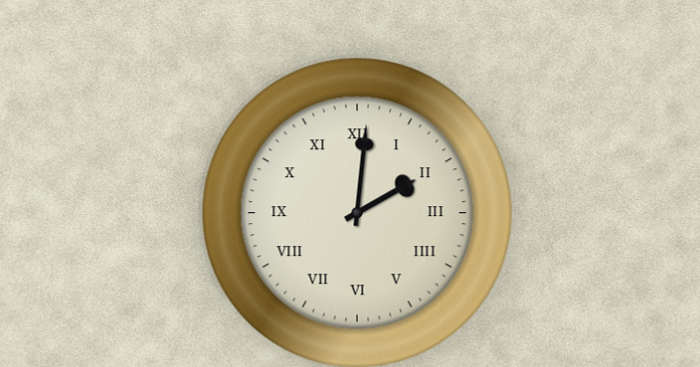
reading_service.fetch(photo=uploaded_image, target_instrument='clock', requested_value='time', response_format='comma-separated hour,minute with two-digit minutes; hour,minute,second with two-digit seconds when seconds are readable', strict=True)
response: 2,01
